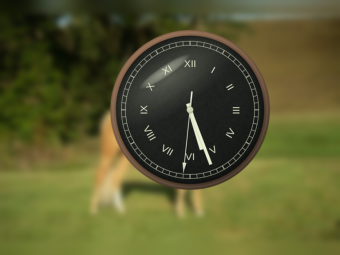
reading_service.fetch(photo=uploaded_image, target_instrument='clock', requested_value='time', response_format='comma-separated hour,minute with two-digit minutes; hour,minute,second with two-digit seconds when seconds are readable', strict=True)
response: 5,26,31
